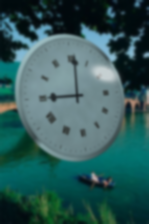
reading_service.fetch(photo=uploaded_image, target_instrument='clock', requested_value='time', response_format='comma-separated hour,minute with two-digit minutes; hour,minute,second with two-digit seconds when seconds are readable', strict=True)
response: 9,01
